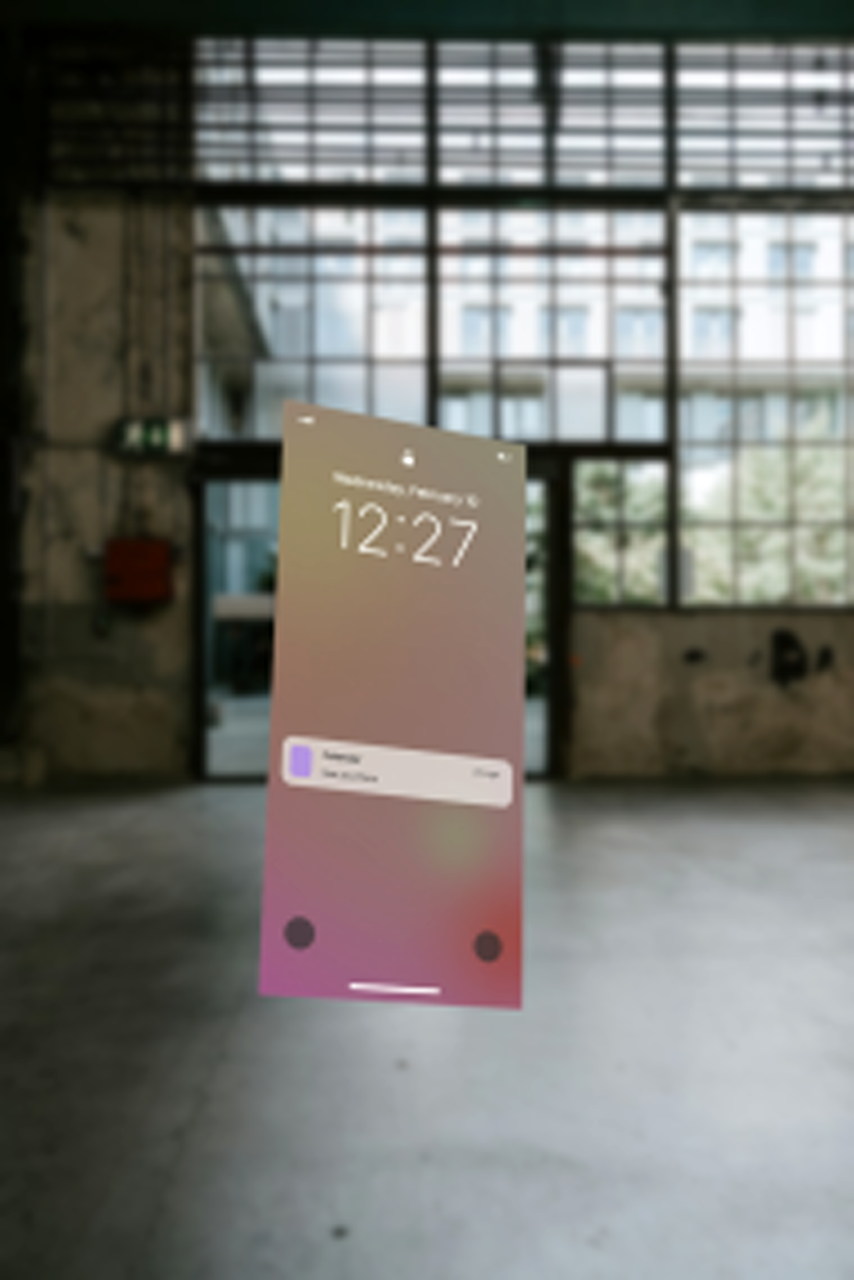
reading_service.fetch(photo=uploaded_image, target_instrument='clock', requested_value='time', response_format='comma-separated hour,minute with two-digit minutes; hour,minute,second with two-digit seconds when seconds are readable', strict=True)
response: 12,27
